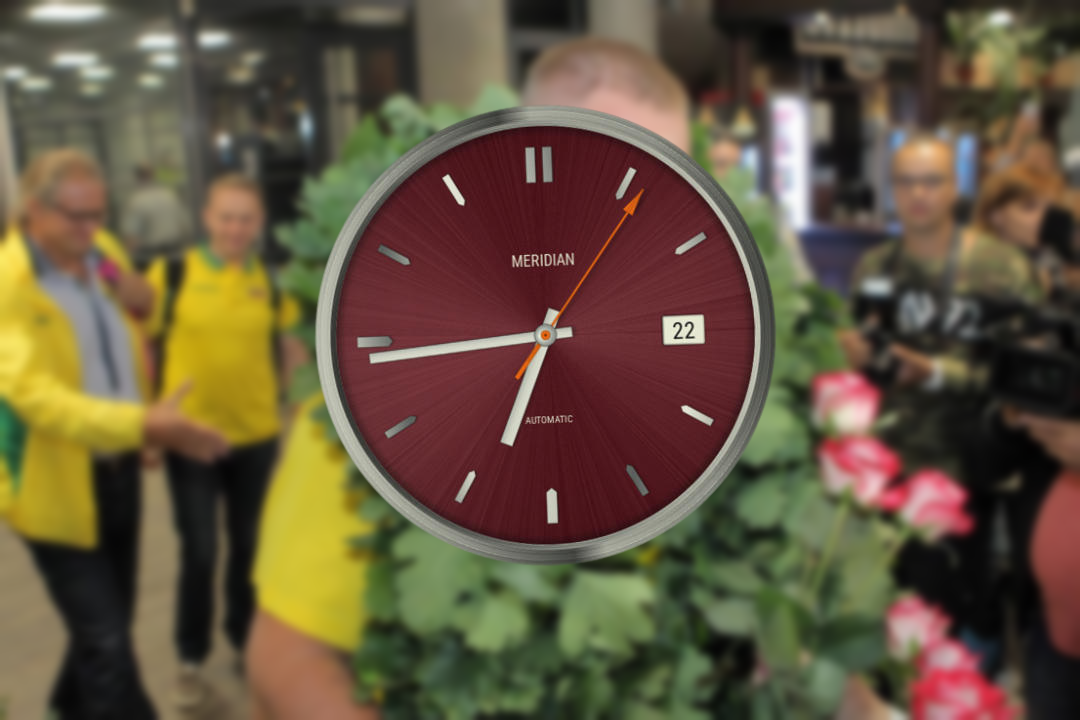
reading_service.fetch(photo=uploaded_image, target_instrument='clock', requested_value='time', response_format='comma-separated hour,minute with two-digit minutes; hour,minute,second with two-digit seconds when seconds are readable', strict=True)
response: 6,44,06
